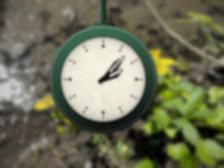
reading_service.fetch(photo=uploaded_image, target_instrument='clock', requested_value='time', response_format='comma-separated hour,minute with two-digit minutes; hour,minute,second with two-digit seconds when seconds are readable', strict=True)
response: 2,07
